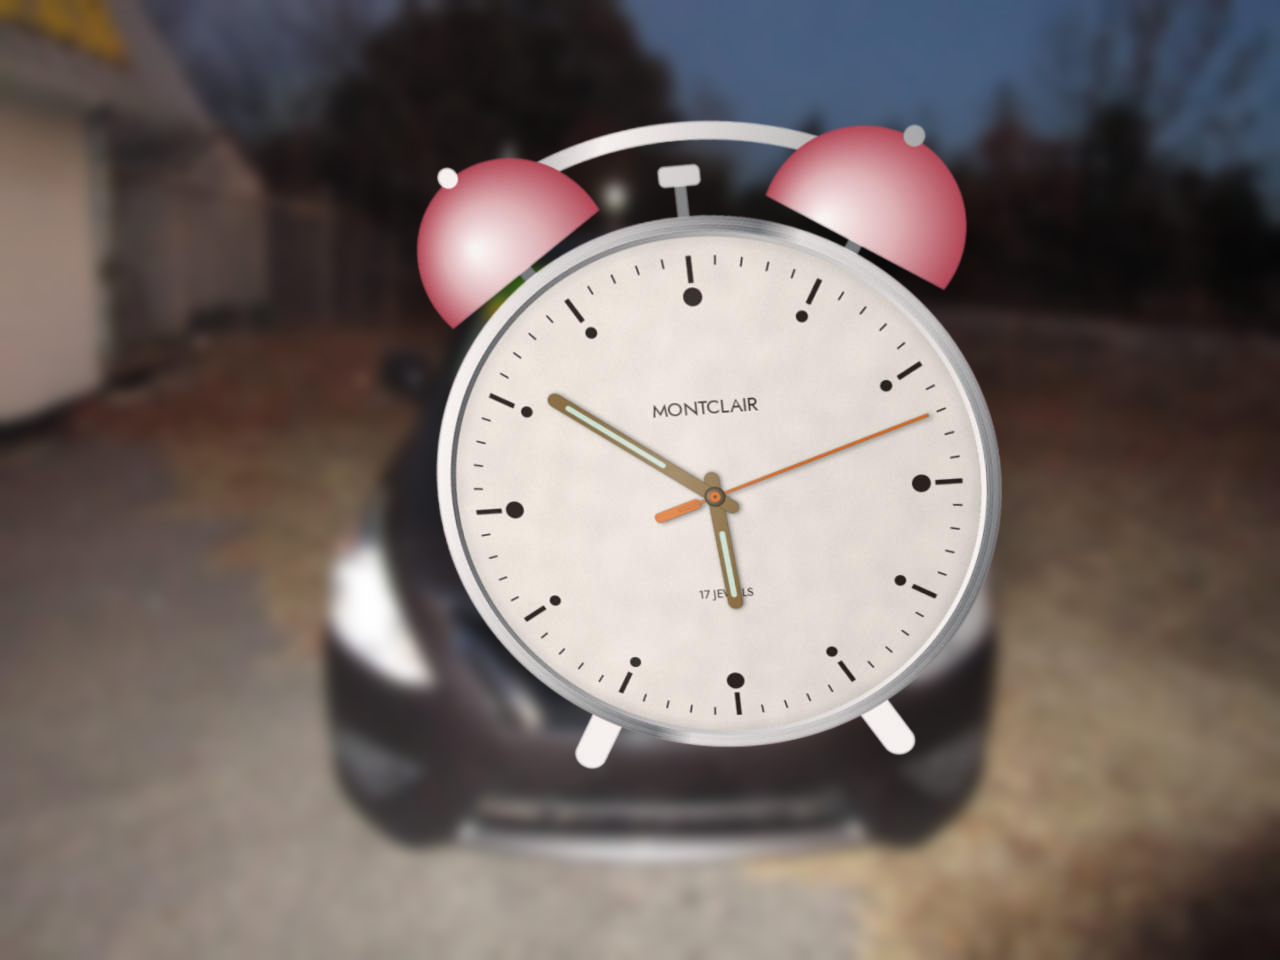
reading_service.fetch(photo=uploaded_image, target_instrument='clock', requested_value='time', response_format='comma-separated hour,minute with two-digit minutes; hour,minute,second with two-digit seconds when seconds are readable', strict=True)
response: 5,51,12
